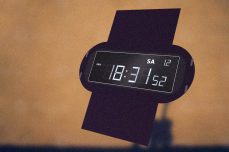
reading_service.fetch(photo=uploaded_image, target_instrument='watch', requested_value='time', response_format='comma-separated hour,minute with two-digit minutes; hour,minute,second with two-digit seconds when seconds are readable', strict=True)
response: 18,31,52
